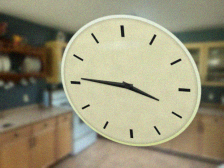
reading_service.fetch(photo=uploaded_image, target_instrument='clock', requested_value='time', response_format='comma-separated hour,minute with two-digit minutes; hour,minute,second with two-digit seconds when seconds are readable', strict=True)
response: 3,46
